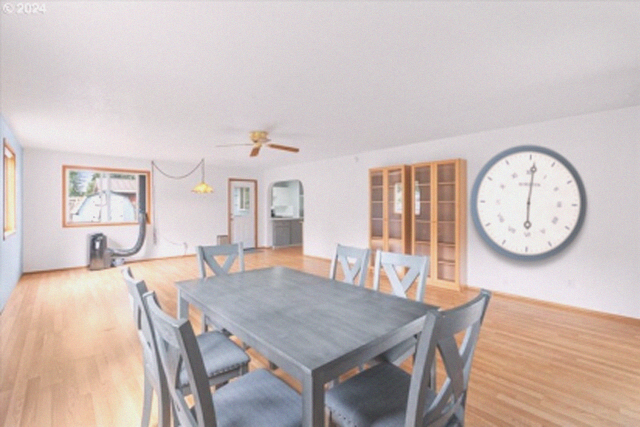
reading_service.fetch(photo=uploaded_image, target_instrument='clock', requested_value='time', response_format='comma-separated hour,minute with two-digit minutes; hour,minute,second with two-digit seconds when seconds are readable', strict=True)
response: 6,01
